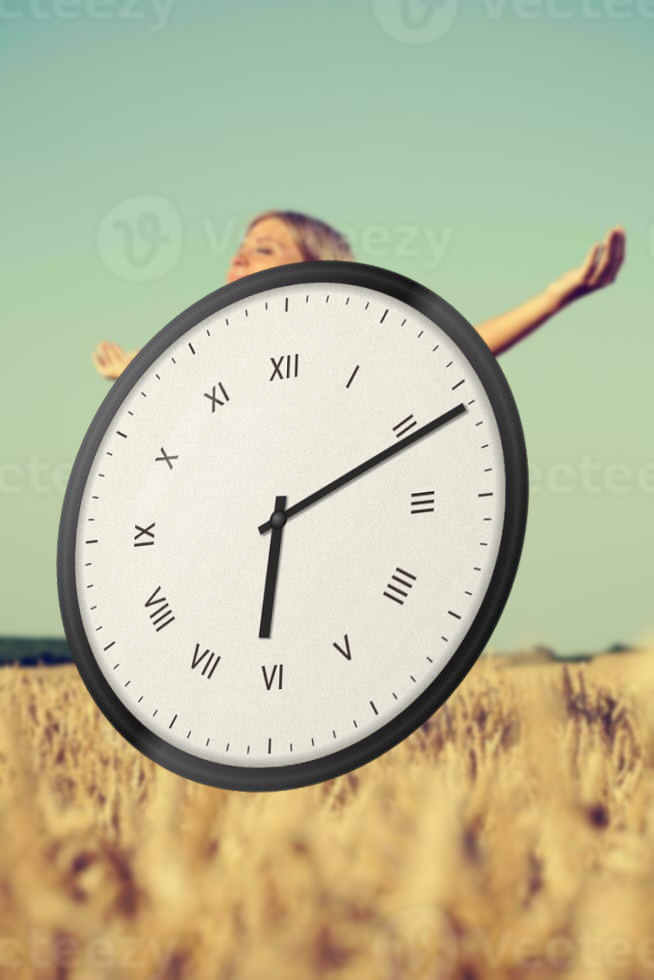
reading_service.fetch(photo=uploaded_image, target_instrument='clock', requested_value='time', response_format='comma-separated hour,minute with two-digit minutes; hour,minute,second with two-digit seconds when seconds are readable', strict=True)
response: 6,11
